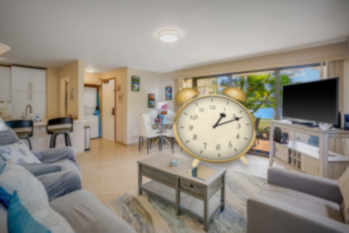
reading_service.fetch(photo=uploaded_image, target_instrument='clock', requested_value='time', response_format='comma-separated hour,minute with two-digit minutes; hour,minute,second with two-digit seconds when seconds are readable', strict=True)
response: 1,12
